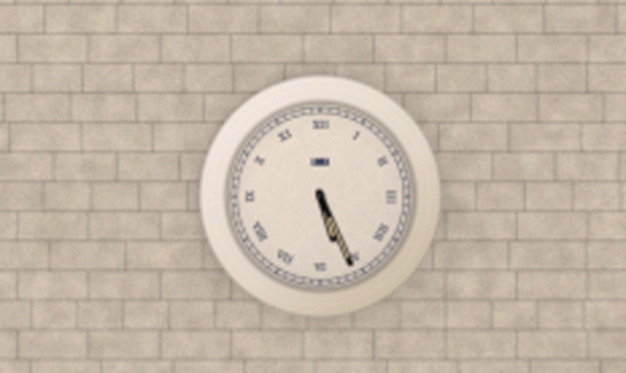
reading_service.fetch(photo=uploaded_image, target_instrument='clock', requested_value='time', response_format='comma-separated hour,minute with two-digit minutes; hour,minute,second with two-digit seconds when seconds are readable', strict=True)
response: 5,26
